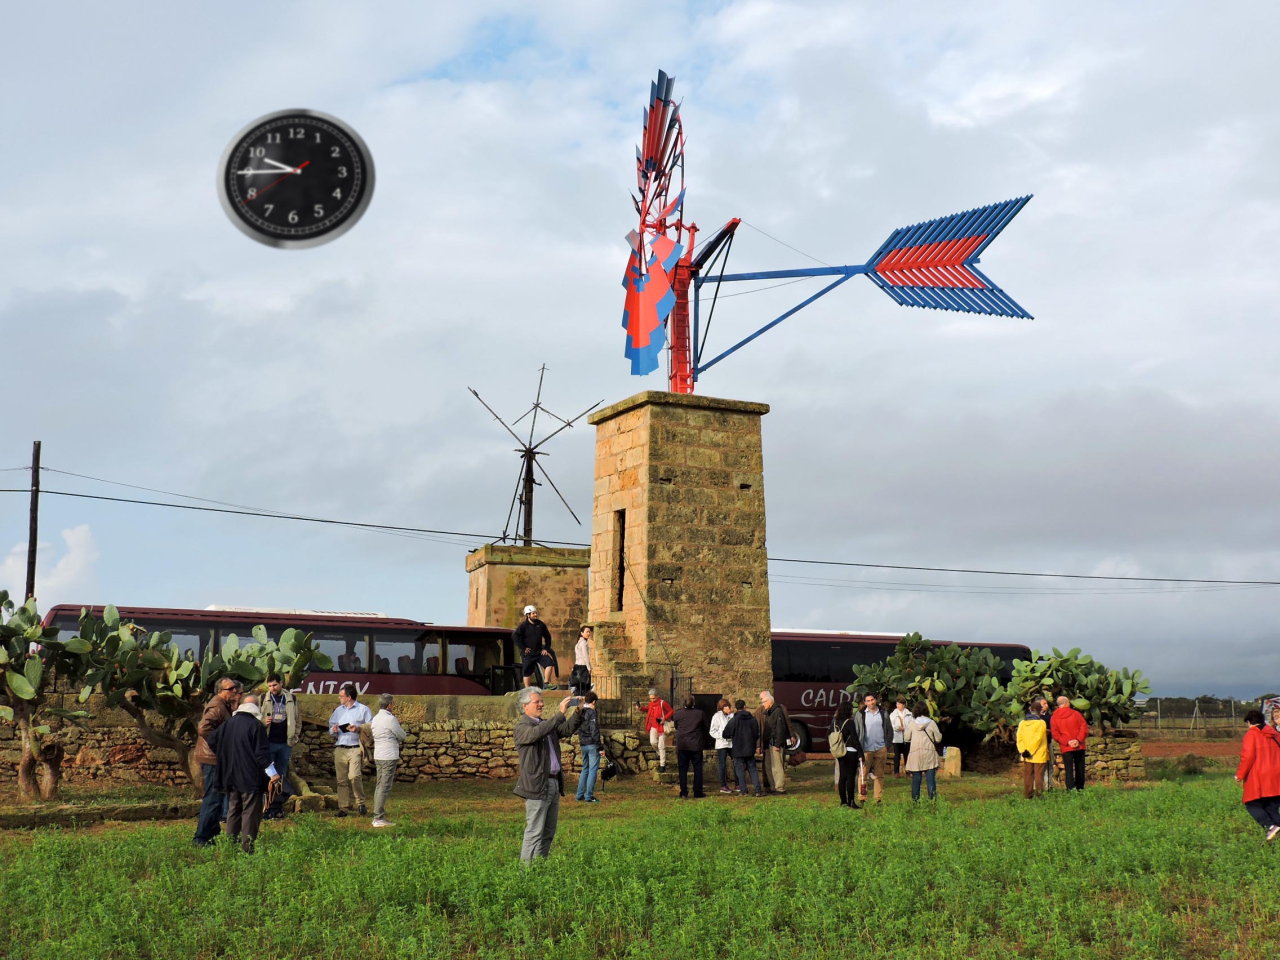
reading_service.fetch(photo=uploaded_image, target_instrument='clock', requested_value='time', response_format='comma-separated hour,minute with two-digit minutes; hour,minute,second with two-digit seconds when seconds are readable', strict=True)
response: 9,44,39
